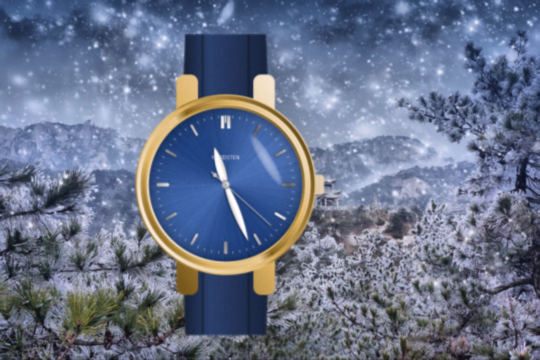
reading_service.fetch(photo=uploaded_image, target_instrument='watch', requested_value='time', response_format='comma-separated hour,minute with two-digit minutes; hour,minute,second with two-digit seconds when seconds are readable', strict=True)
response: 11,26,22
